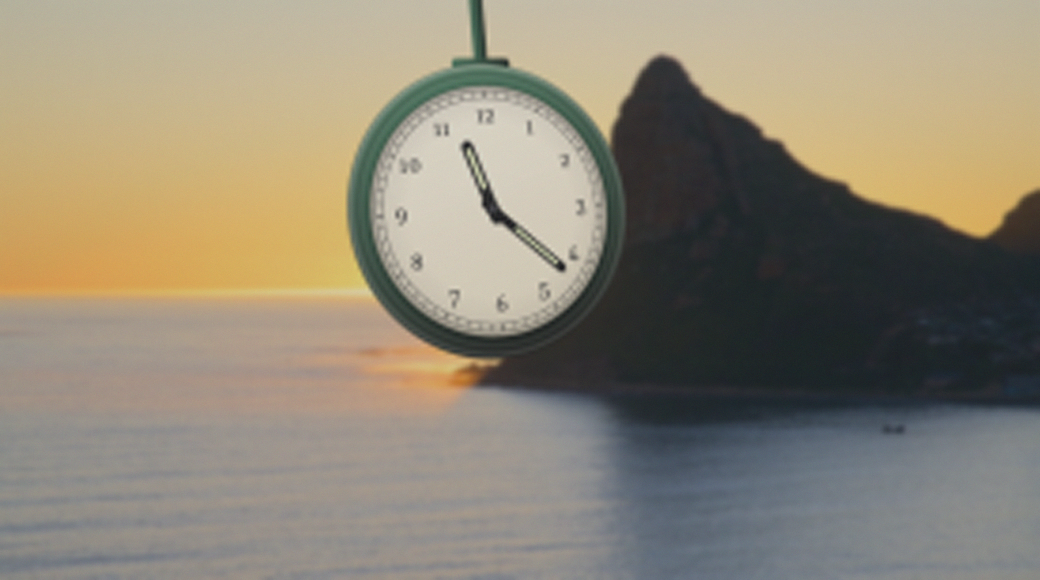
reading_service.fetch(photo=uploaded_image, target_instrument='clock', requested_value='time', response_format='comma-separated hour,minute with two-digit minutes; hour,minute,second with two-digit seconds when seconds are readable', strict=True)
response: 11,22
